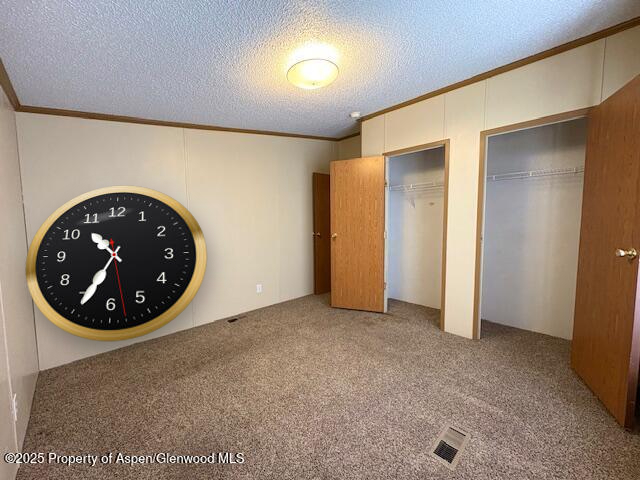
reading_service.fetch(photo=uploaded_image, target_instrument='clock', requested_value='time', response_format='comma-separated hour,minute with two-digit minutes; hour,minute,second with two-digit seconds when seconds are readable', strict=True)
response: 10,34,28
